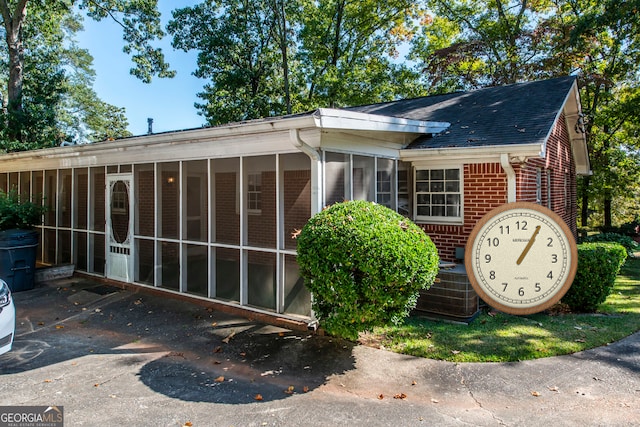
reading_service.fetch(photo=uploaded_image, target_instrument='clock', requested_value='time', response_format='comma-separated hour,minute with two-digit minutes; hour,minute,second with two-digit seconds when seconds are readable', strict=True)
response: 1,05
